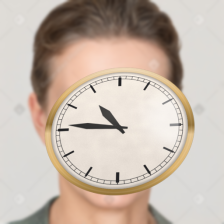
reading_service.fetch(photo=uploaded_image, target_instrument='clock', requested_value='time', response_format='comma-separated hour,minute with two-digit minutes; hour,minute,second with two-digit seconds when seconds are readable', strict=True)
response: 10,46
